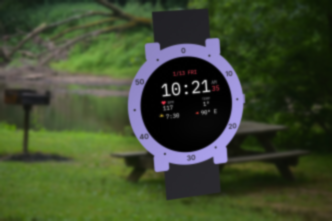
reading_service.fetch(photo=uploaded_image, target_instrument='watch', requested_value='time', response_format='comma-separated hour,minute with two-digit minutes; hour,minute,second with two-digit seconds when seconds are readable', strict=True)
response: 10,21
